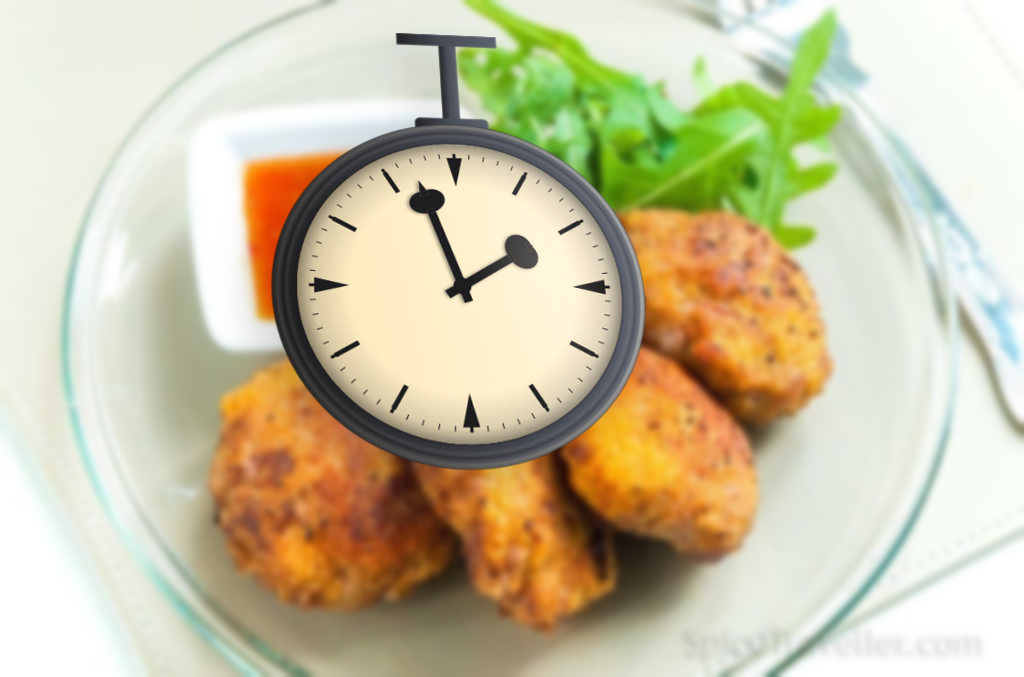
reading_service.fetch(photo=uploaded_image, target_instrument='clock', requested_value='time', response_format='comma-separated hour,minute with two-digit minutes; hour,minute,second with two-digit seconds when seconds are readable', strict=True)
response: 1,57
